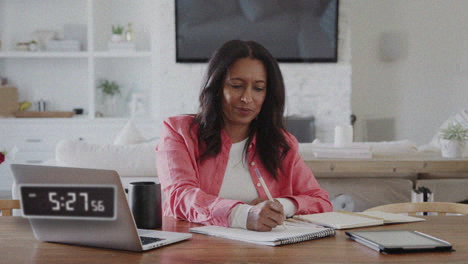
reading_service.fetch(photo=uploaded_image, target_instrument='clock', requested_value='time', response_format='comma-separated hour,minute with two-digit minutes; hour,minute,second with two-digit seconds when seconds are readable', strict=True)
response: 5,27
